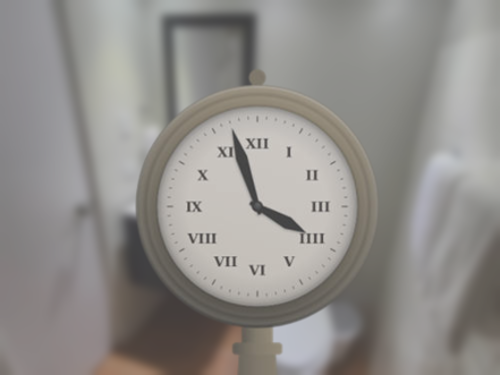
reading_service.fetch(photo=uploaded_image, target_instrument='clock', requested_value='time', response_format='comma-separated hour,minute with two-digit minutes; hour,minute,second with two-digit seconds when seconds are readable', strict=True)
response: 3,57
